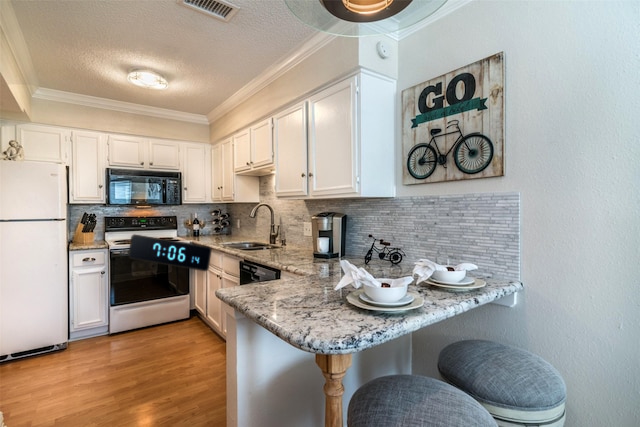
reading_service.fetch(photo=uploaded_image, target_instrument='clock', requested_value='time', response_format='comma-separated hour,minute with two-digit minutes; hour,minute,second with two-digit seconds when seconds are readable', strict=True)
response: 7,06
